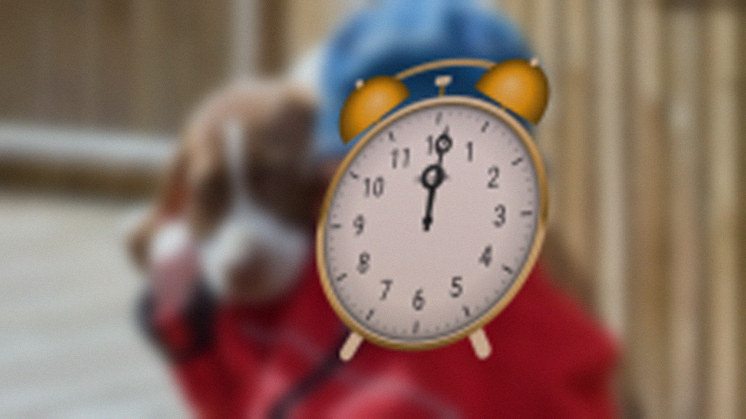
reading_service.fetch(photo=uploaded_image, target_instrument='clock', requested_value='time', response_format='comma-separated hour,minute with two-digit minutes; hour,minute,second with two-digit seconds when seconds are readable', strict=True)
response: 12,01
